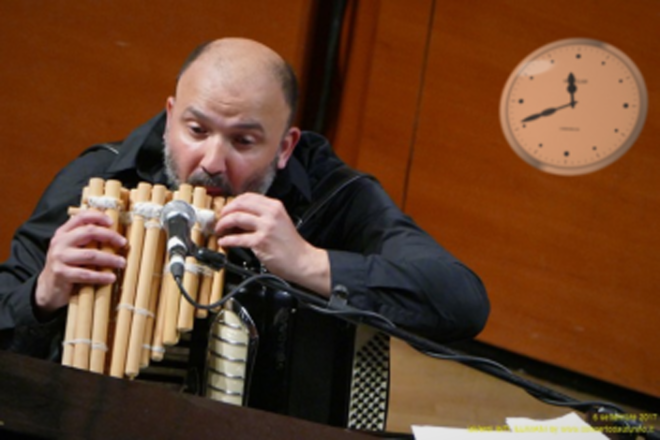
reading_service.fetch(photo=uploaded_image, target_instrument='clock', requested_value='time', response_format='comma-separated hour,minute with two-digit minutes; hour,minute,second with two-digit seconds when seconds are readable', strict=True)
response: 11,41
